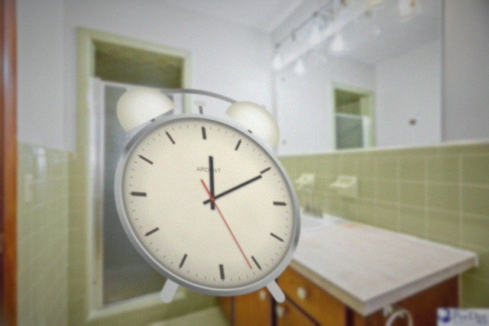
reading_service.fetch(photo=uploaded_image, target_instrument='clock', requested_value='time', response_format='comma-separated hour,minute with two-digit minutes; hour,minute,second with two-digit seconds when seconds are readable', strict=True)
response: 12,10,26
